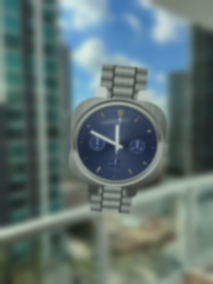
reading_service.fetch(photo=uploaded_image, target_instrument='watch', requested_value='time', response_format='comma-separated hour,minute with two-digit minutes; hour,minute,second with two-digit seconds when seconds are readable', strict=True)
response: 11,49
